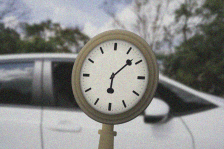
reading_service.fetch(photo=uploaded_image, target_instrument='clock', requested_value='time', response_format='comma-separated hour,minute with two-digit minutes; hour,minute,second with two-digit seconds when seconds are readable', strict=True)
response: 6,08
